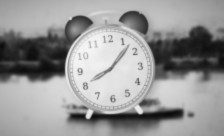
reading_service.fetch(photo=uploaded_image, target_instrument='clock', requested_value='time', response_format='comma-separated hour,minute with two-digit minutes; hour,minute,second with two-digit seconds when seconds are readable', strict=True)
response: 8,07
